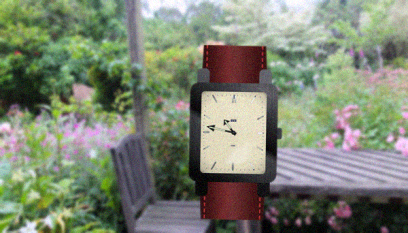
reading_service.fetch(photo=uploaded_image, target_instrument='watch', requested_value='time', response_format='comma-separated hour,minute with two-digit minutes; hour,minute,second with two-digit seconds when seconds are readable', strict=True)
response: 10,47
